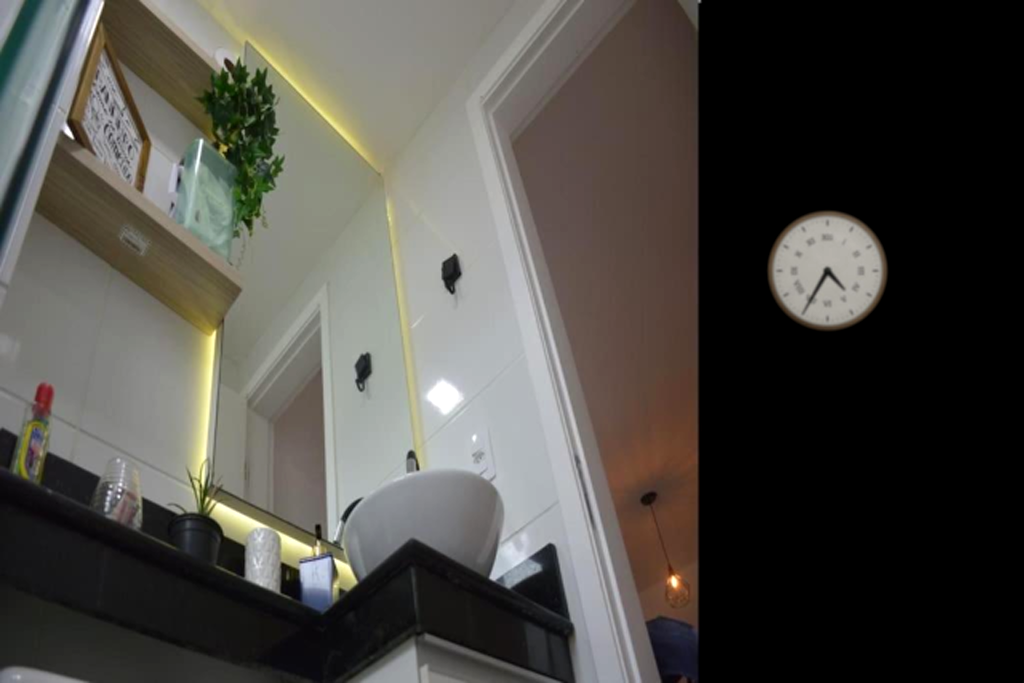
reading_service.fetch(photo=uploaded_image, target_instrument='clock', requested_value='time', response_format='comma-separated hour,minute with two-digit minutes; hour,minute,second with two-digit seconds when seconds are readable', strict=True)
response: 4,35
